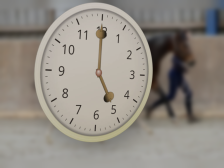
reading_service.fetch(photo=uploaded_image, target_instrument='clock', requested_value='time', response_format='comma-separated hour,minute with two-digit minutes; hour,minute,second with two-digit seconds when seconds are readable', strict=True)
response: 5,00
